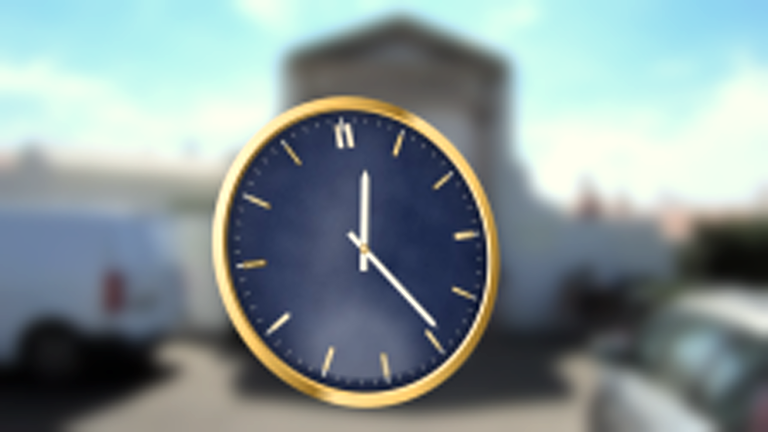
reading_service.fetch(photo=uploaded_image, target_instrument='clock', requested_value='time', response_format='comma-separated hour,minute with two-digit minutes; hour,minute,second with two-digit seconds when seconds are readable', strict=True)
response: 12,24
